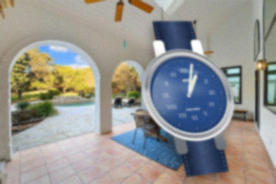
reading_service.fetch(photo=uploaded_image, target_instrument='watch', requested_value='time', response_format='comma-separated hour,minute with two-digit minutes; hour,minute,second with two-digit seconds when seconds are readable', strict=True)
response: 1,03
